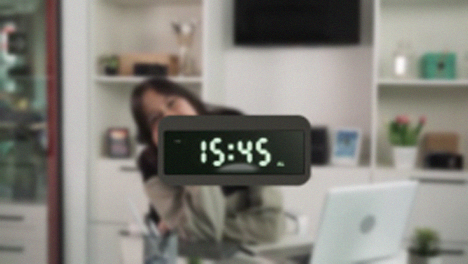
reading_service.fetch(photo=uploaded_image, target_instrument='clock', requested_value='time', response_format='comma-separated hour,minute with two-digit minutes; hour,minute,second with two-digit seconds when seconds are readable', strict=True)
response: 15,45
